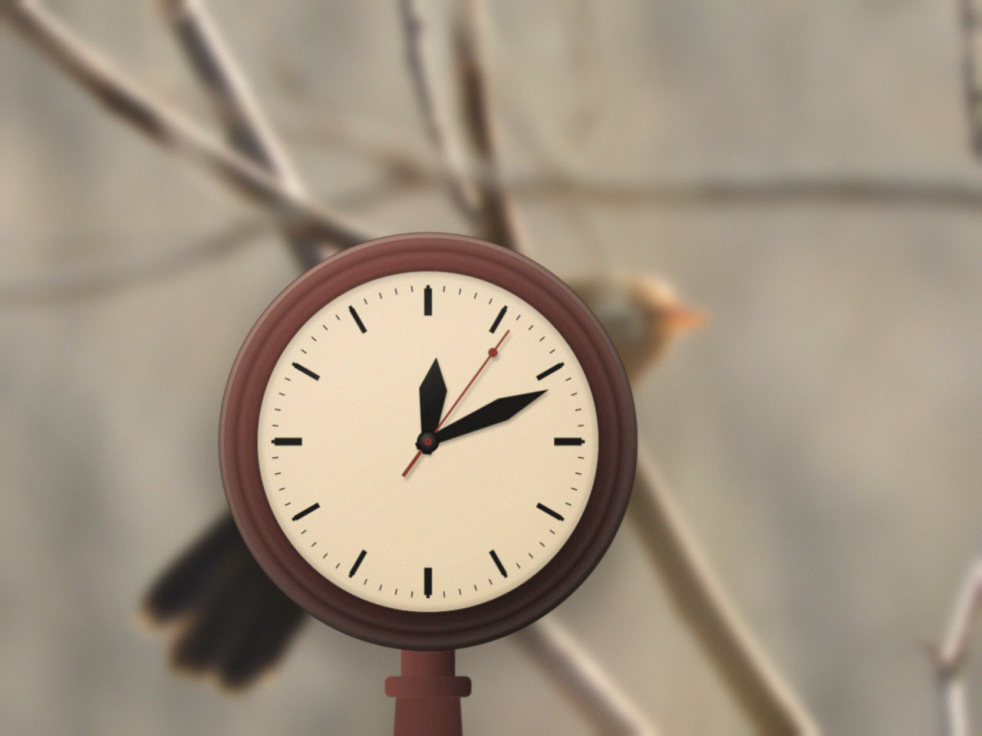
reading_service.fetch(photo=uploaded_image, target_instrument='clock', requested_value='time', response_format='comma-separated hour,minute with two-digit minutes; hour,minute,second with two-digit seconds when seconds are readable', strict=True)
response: 12,11,06
